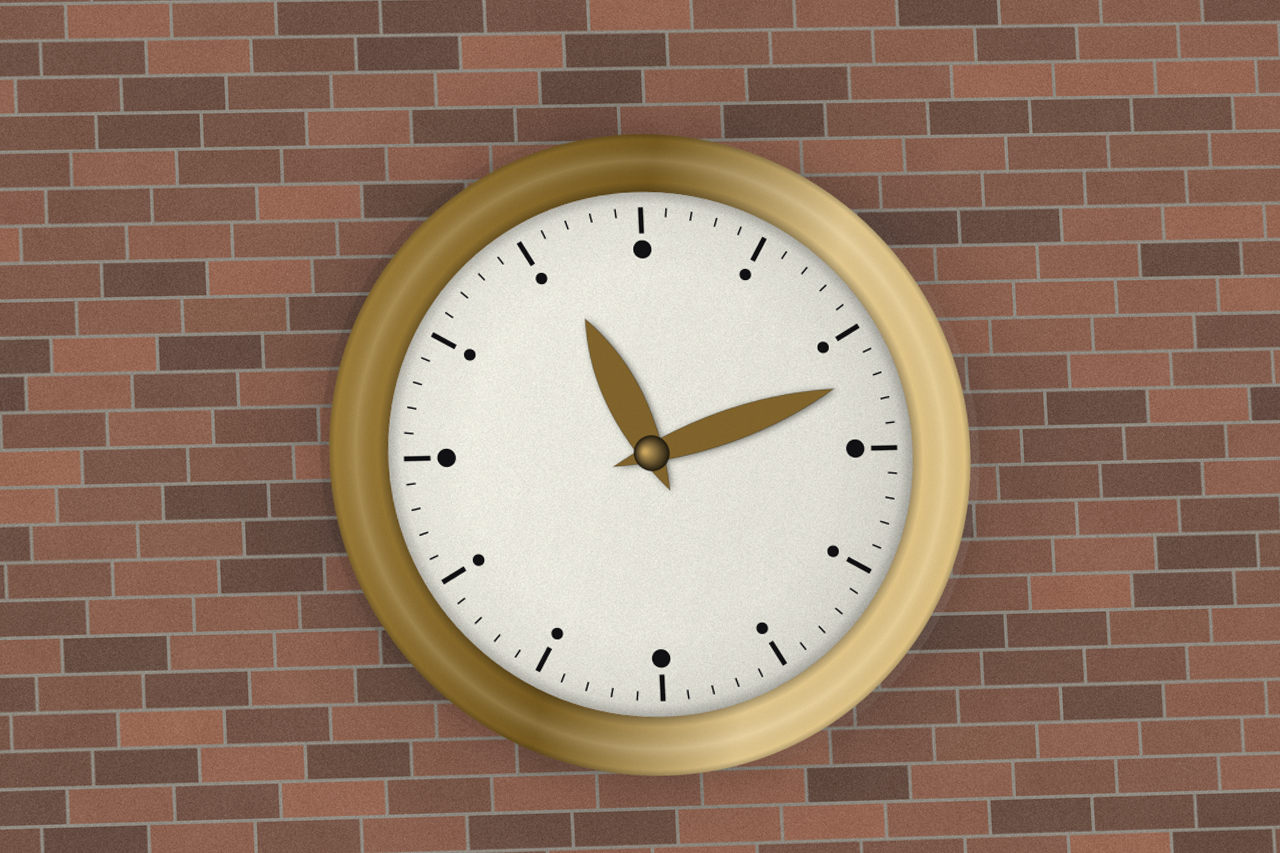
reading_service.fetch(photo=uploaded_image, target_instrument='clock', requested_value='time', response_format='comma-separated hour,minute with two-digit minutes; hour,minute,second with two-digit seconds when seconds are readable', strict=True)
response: 11,12
